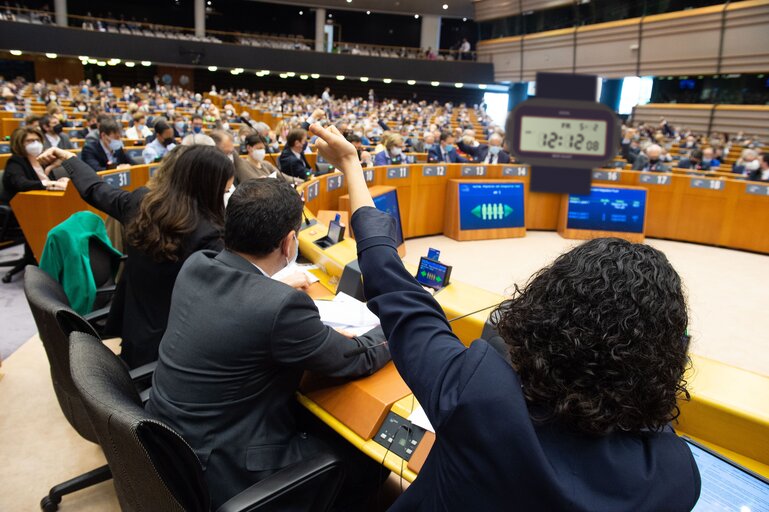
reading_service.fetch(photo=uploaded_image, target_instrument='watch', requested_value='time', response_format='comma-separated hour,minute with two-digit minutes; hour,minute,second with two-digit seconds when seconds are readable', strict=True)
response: 12,12
